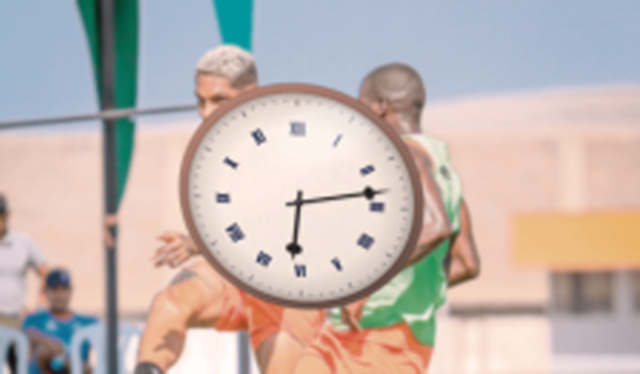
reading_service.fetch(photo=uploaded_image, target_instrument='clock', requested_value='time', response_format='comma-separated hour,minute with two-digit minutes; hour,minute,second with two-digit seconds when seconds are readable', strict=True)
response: 6,13
